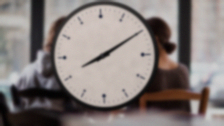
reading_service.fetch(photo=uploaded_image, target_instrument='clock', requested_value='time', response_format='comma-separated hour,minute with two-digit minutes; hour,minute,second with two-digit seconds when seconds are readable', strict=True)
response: 8,10
